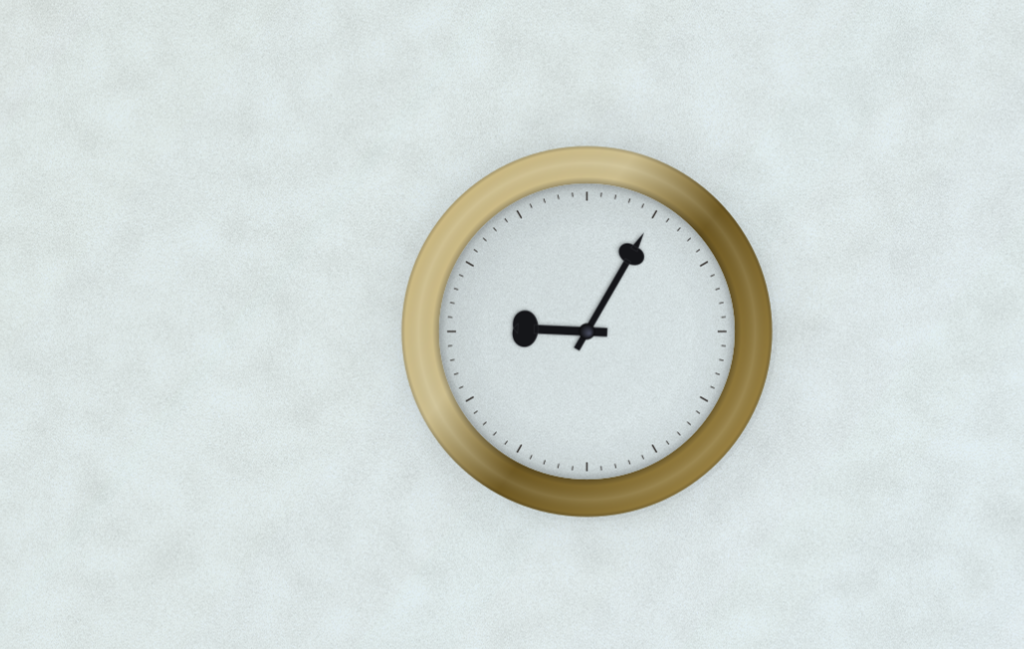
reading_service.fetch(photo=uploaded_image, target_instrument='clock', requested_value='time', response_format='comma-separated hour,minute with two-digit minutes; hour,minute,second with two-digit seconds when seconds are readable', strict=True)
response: 9,05
